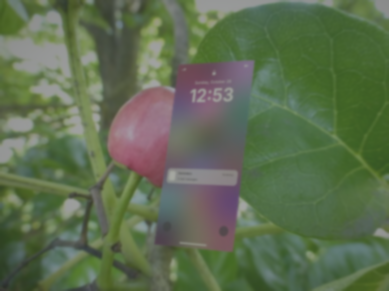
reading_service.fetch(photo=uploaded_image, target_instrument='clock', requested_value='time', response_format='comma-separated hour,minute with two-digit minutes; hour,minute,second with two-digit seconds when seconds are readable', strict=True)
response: 12,53
